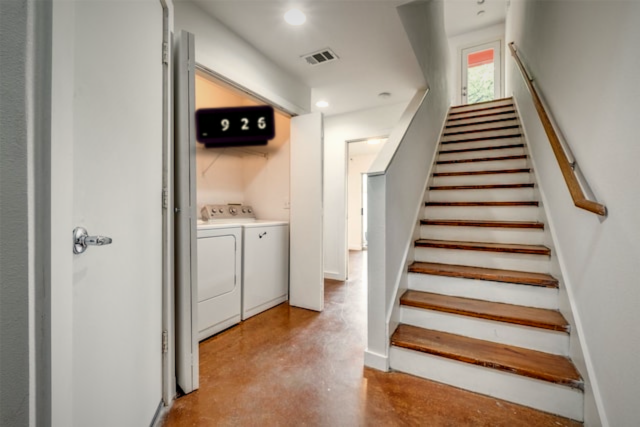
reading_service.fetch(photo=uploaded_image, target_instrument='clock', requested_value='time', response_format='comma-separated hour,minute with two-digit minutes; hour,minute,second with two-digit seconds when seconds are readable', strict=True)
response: 9,26
